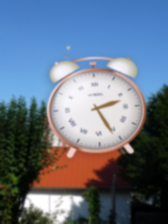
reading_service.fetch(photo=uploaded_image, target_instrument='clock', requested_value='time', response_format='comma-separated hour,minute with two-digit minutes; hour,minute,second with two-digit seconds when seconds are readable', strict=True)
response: 2,26
